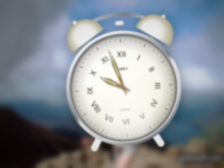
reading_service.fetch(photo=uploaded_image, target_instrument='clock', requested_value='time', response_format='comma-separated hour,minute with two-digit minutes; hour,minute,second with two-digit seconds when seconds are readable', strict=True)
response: 9,57
